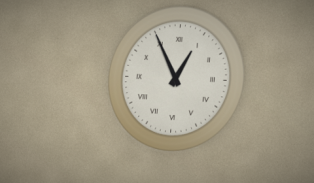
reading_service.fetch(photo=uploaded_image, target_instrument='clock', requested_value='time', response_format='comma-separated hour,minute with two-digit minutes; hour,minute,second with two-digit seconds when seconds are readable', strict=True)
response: 12,55
